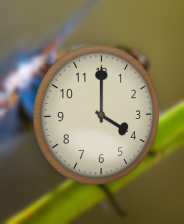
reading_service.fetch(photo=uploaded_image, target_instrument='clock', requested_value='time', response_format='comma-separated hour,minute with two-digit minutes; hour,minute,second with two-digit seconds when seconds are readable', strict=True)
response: 4,00
